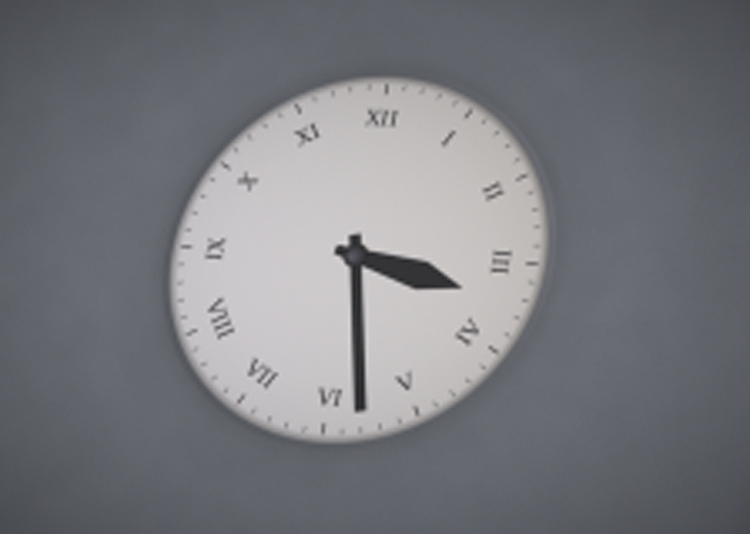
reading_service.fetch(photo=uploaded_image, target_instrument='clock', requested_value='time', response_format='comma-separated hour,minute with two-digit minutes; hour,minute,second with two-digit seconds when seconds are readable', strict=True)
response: 3,28
